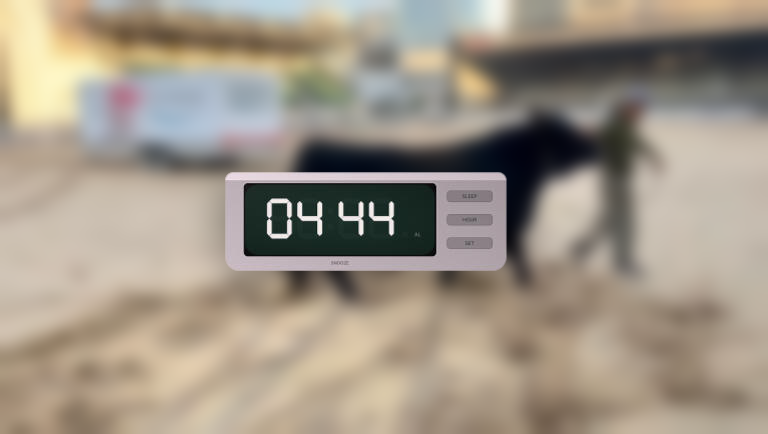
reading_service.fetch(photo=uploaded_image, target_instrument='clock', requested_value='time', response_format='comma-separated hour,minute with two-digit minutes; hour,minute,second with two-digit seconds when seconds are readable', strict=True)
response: 4,44
